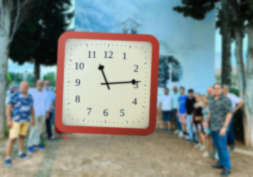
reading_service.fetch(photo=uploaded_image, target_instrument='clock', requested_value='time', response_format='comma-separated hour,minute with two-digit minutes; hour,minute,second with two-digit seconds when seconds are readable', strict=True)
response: 11,14
